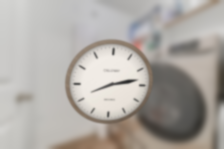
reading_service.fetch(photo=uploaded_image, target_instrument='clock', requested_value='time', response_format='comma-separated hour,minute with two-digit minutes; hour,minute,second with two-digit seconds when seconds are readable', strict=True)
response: 8,13
